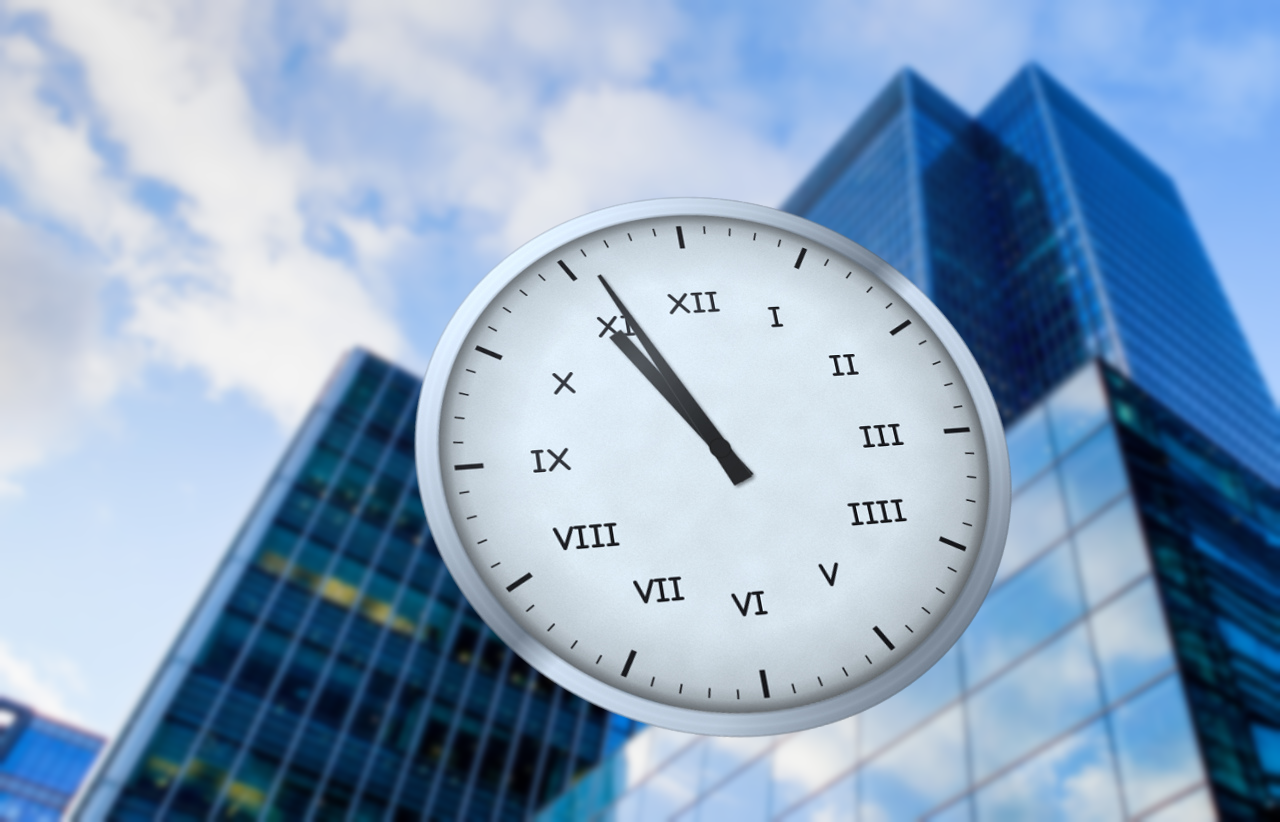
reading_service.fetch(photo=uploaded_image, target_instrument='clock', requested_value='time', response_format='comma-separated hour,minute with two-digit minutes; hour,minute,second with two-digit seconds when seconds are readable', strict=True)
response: 10,56
